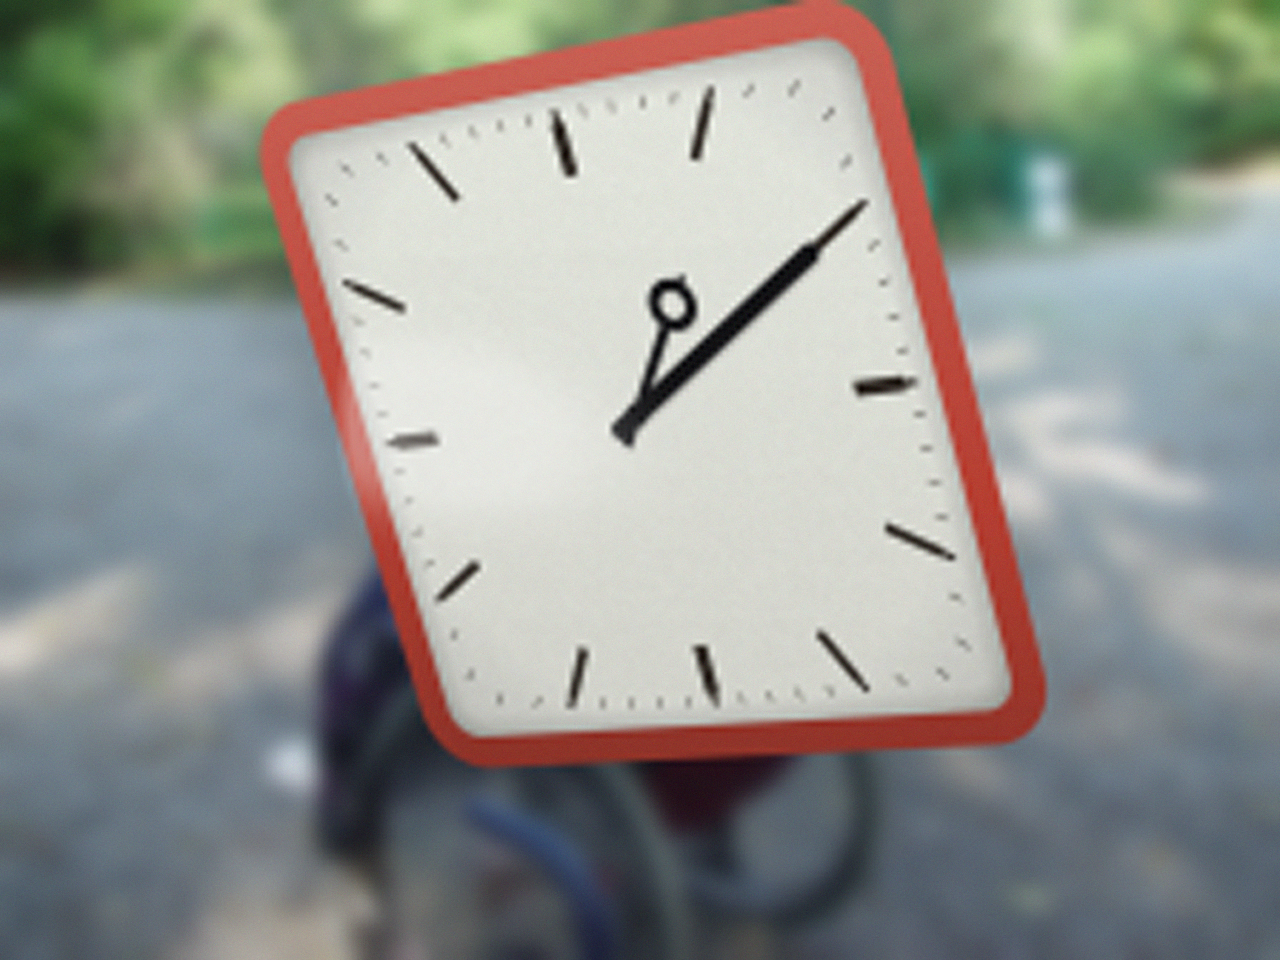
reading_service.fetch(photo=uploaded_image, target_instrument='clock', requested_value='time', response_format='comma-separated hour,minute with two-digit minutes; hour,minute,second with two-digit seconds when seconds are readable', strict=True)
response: 1,10
